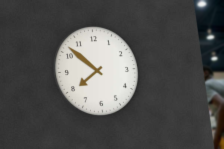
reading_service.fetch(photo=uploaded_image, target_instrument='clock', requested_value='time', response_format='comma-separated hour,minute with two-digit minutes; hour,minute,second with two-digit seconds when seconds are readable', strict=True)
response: 7,52
